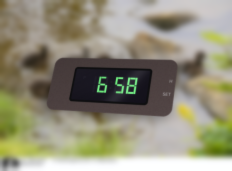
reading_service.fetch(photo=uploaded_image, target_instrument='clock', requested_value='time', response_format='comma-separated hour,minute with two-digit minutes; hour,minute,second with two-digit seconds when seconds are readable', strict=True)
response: 6,58
